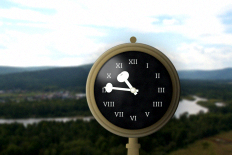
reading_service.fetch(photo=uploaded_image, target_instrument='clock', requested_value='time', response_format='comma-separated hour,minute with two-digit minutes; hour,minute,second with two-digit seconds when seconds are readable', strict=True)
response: 10,46
